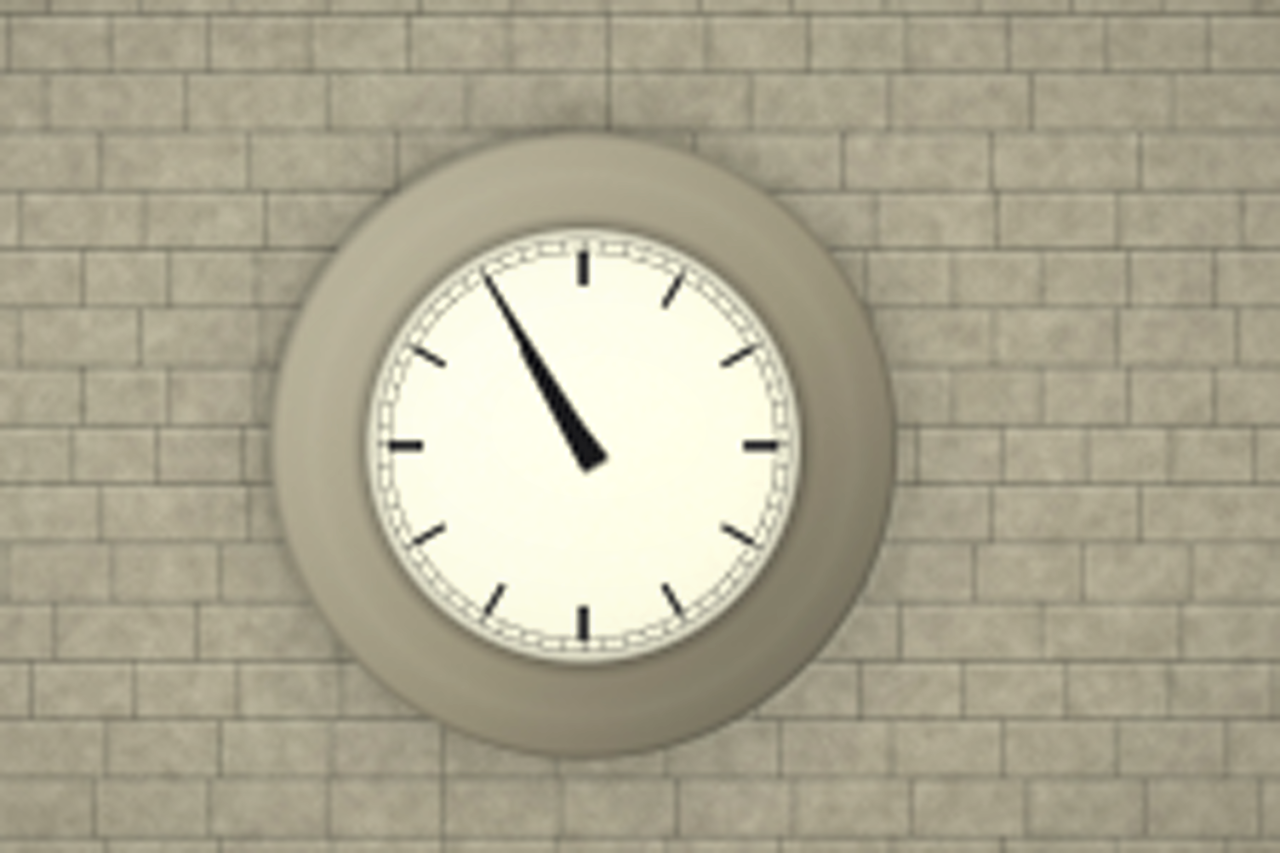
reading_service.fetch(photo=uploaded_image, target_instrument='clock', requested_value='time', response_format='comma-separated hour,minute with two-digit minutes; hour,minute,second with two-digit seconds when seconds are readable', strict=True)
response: 10,55
